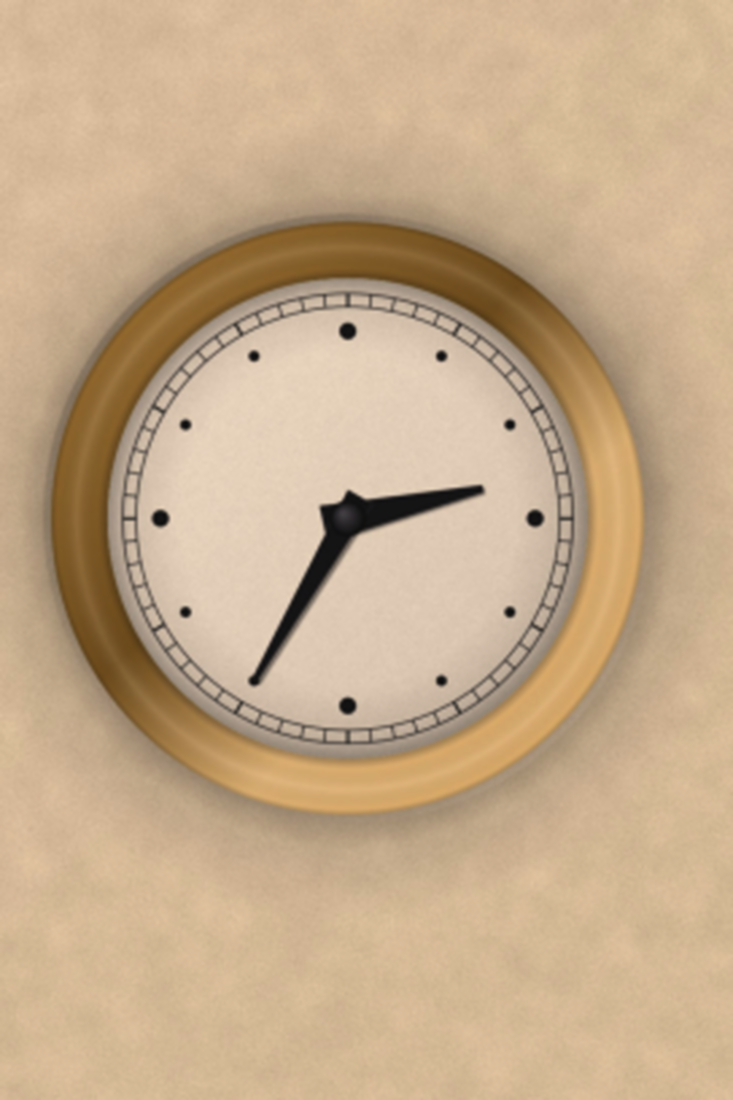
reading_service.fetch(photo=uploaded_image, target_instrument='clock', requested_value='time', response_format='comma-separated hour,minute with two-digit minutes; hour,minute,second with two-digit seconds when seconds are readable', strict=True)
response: 2,35
